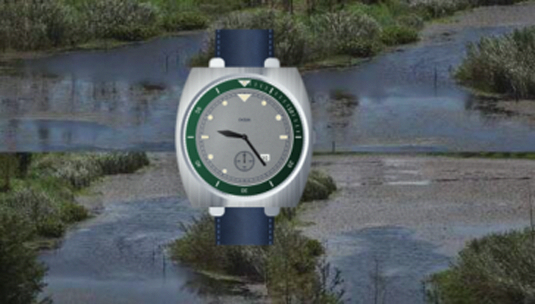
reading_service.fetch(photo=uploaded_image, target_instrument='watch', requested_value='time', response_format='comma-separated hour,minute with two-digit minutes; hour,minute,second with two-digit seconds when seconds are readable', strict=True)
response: 9,24
